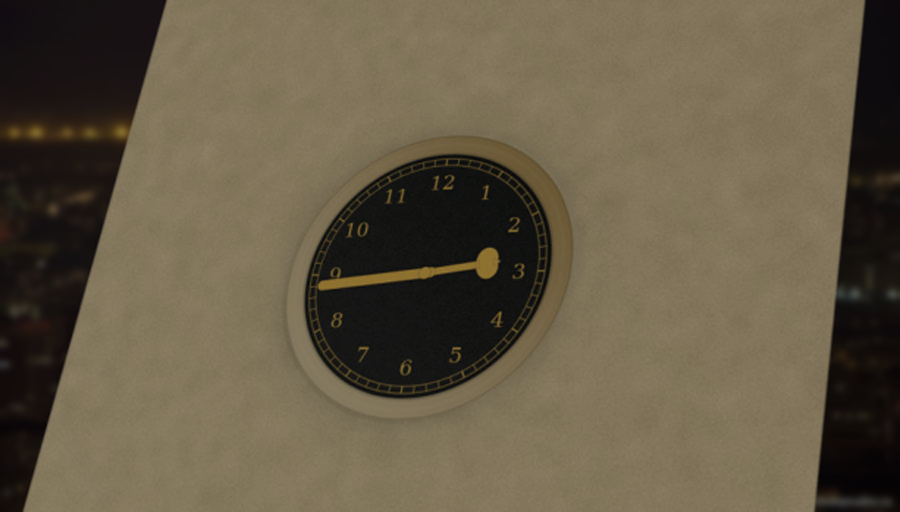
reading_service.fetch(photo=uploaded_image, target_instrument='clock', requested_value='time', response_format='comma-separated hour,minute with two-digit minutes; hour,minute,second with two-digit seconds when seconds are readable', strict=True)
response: 2,44
